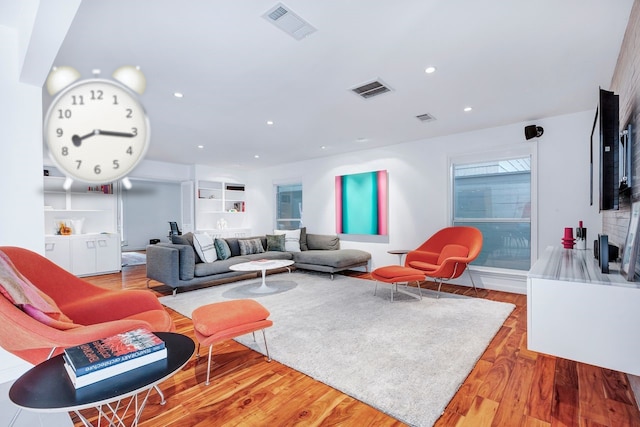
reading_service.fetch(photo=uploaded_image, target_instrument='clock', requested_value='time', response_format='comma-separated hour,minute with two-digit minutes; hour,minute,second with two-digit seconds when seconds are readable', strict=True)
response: 8,16
